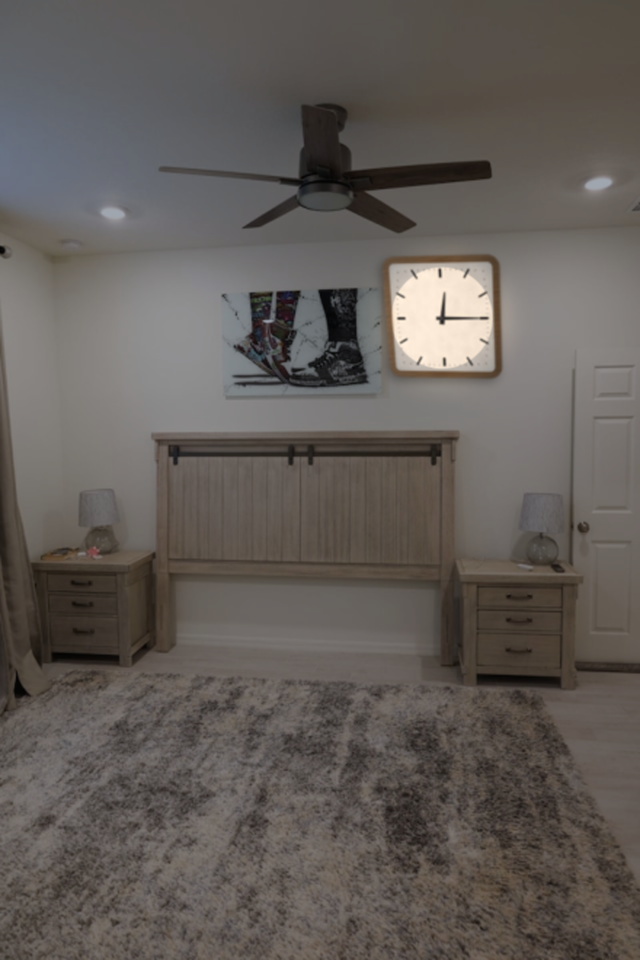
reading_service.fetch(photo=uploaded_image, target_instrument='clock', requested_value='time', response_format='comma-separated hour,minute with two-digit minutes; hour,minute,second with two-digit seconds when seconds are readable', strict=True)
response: 12,15
